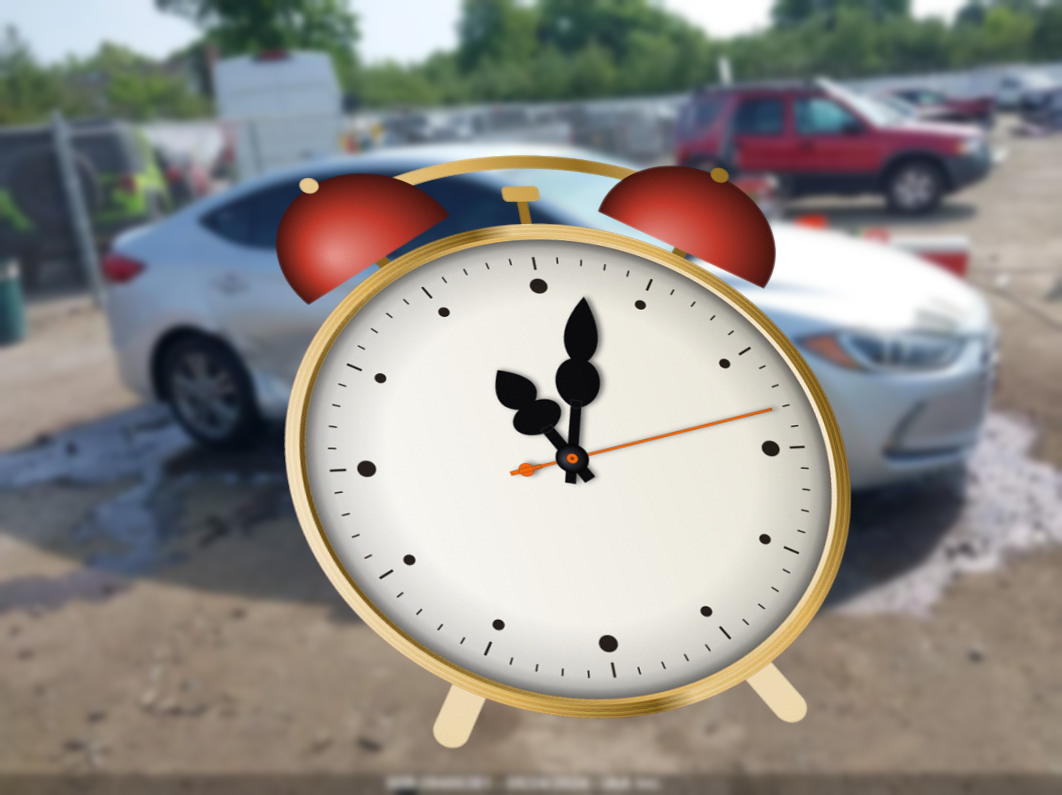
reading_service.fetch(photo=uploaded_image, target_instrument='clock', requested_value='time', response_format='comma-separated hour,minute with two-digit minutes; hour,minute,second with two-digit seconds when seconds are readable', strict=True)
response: 11,02,13
